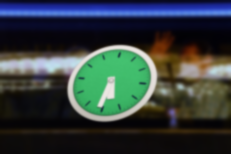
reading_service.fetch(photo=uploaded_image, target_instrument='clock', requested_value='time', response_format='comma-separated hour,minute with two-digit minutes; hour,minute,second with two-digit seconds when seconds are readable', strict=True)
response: 5,31
